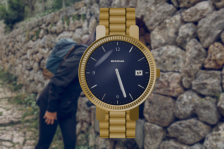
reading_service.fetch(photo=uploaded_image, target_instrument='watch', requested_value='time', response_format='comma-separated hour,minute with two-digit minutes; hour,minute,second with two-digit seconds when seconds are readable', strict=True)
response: 5,27
